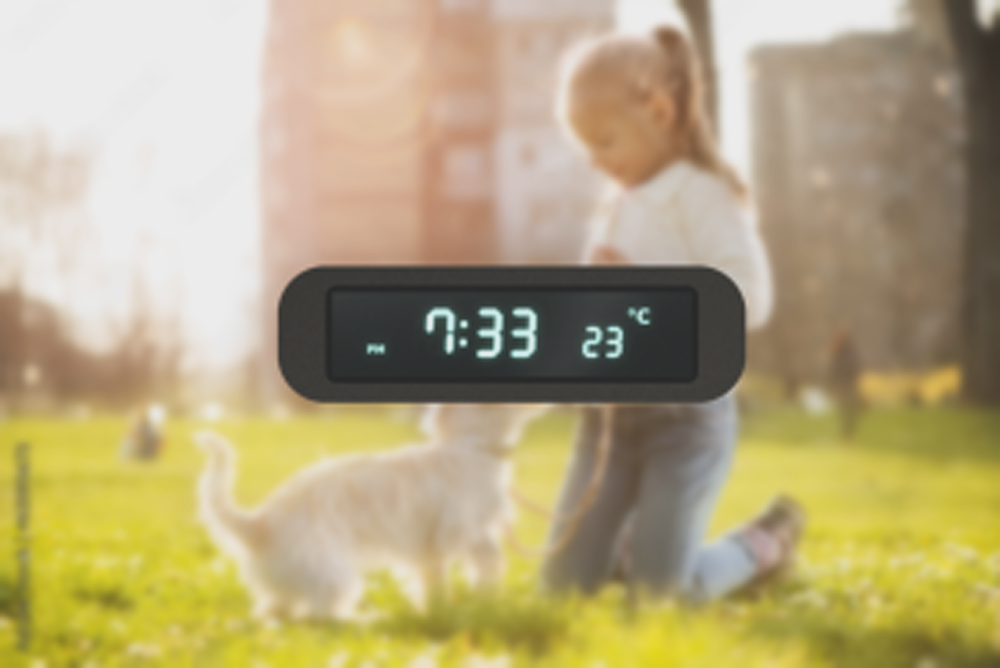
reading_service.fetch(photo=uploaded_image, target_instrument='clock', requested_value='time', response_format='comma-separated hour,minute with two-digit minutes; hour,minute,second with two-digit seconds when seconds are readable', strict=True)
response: 7,33
